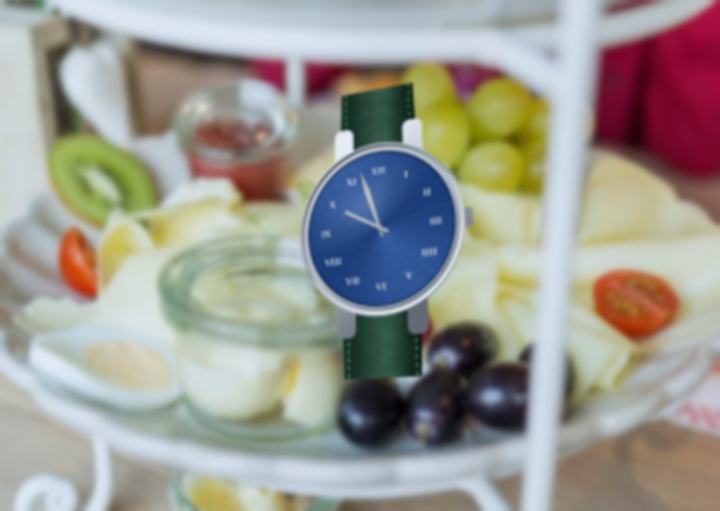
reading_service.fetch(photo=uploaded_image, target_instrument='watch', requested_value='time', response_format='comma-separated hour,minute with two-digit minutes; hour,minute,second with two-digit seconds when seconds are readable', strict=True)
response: 9,57
